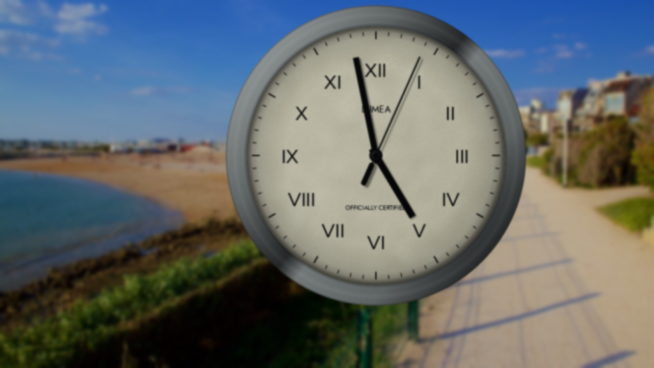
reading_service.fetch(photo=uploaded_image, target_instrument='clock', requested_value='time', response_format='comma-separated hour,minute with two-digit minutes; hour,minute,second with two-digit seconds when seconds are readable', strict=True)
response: 4,58,04
